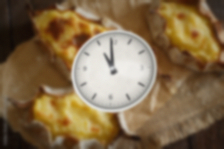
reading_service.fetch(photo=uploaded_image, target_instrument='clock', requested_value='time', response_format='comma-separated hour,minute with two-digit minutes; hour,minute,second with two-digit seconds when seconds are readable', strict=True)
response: 10,59
